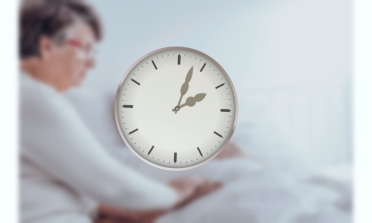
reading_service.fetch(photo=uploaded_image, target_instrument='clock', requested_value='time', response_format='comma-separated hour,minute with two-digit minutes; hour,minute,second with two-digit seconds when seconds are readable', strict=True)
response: 2,03
